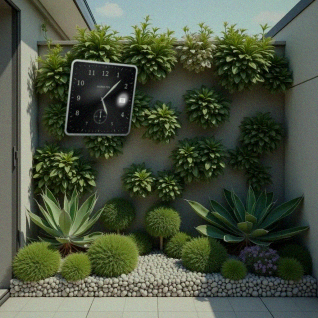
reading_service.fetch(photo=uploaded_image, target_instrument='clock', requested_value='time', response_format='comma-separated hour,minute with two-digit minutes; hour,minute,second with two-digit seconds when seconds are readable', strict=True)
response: 5,07
